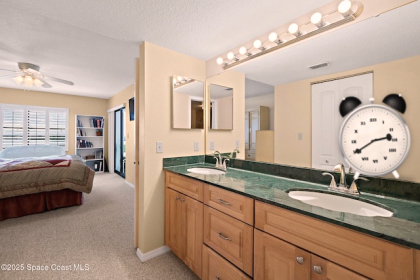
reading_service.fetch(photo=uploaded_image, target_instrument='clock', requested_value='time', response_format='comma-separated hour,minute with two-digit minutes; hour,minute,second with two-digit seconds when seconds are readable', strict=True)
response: 2,40
